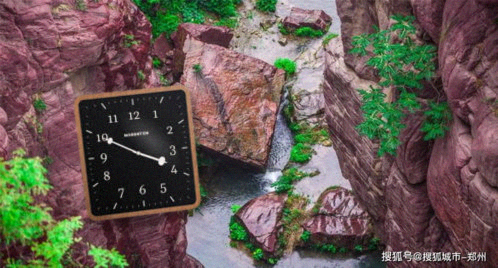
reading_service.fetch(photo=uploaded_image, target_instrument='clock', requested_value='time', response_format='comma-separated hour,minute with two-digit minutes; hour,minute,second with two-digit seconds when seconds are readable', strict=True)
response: 3,50
